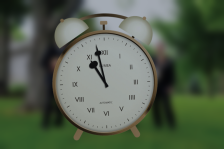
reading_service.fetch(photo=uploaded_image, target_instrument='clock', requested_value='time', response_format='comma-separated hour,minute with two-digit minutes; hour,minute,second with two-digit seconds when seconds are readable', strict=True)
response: 10,58
